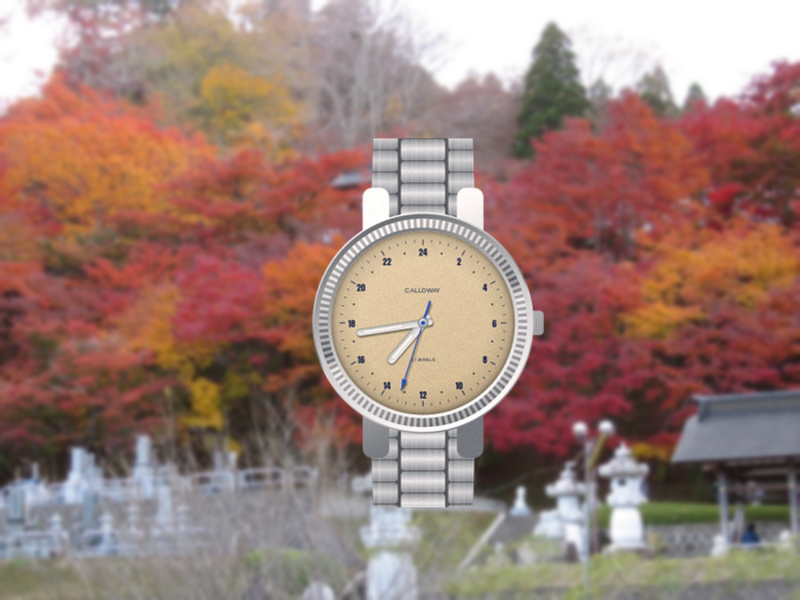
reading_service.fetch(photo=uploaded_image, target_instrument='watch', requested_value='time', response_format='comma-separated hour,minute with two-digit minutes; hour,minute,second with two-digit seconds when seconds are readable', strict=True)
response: 14,43,33
